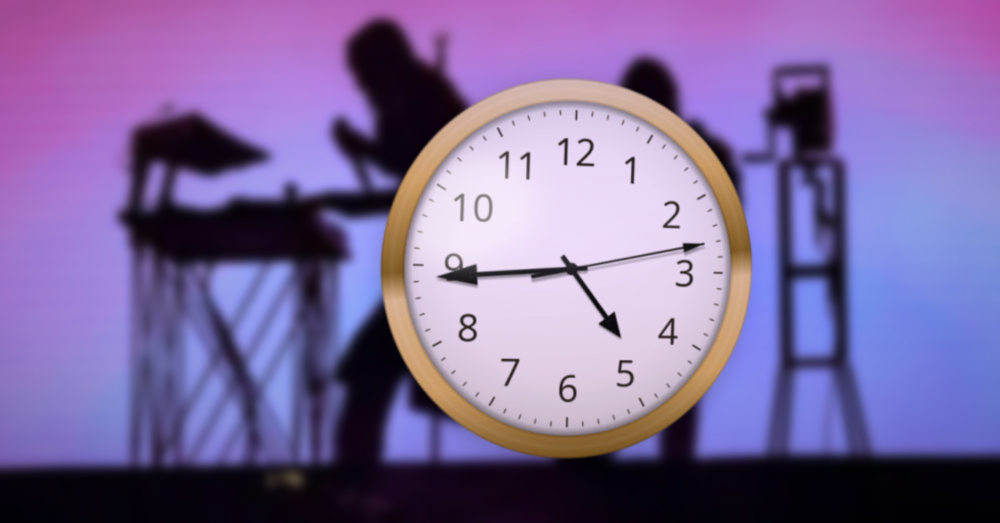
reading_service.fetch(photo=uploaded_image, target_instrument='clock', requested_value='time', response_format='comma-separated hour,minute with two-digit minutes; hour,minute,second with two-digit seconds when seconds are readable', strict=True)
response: 4,44,13
